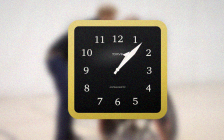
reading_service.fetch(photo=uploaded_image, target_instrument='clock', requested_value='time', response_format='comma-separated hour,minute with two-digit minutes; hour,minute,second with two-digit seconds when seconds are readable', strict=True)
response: 1,07
